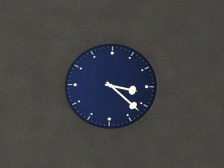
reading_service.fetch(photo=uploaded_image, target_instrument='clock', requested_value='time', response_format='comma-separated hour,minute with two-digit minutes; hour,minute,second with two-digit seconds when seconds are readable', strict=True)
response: 3,22
